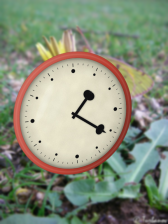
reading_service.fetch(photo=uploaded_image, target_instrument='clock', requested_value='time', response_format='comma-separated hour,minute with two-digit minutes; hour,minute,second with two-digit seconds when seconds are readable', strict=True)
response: 1,21
